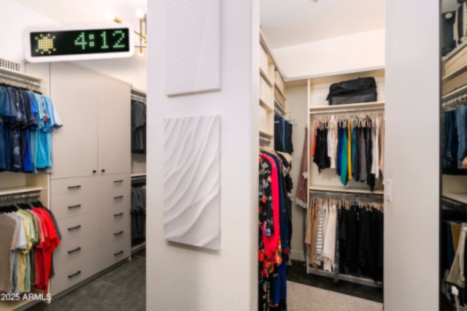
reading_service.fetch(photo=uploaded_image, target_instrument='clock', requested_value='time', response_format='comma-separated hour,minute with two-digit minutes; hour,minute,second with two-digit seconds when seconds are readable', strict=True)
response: 4,12
